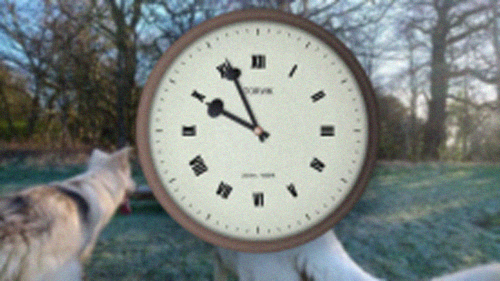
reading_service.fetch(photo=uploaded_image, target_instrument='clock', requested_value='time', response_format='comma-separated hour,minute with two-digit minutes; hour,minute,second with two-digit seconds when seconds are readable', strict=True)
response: 9,56
